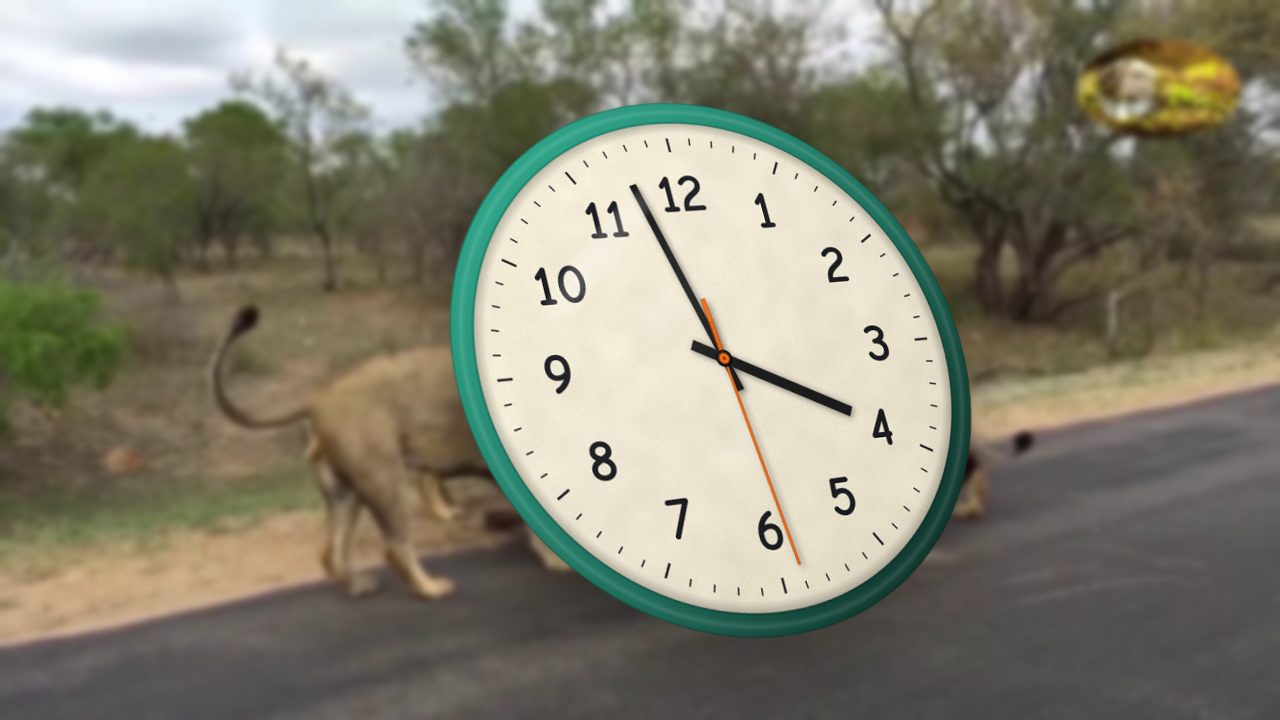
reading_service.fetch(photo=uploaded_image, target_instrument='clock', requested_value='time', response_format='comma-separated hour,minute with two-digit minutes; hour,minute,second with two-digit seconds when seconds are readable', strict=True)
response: 3,57,29
